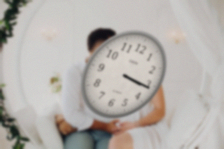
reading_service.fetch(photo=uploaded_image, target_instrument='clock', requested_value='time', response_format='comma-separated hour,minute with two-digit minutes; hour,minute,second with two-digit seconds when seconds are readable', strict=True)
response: 3,16
